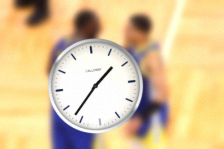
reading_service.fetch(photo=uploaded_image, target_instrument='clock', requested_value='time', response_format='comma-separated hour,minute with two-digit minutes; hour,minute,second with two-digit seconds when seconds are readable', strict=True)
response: 1,37
